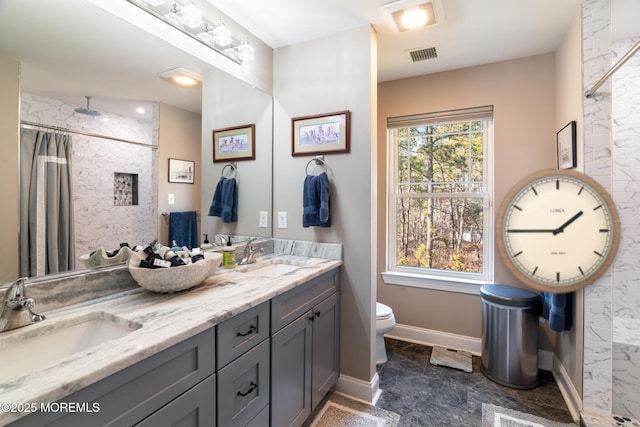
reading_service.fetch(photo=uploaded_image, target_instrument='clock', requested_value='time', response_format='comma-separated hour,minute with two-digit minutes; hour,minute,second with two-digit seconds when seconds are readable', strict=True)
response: 1,45
